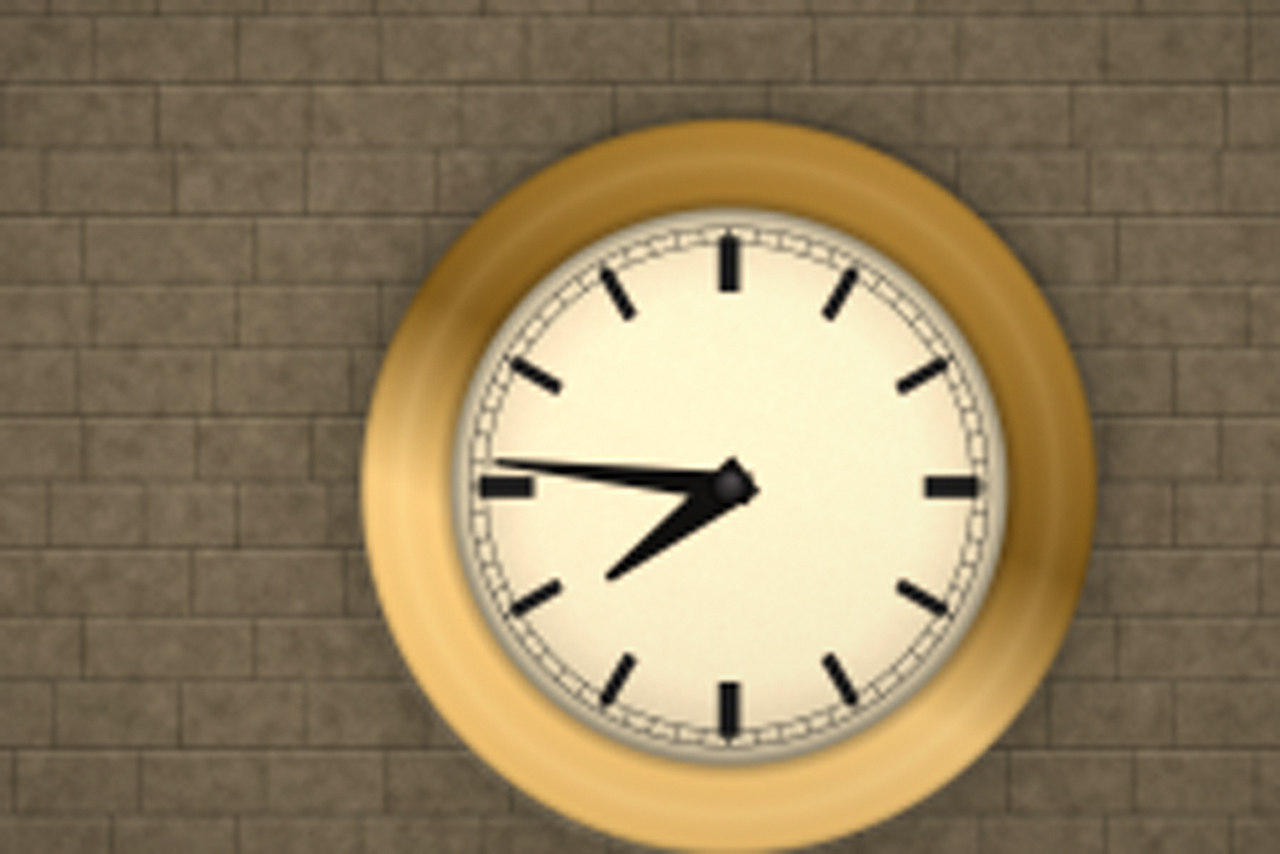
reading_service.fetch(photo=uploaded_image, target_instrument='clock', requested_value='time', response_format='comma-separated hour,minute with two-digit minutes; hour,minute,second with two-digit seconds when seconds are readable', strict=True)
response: 7,46
